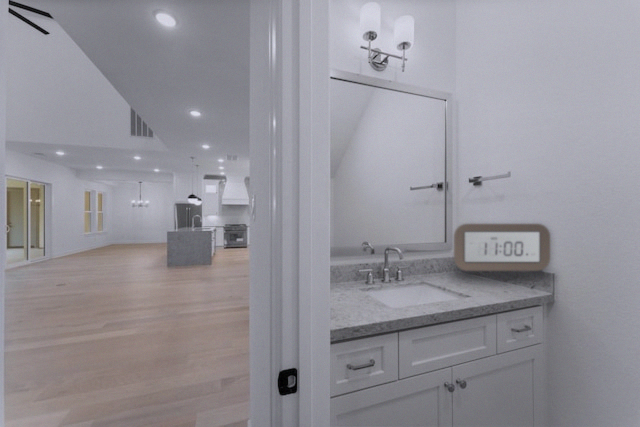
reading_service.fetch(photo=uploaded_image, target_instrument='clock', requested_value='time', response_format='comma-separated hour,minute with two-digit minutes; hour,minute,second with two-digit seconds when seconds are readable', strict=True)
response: 11,00
